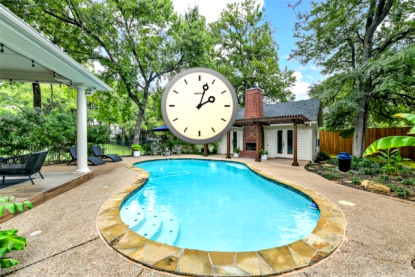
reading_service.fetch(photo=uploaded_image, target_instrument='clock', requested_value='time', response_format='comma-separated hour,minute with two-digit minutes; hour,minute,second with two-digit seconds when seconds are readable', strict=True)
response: 2,03
